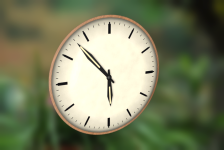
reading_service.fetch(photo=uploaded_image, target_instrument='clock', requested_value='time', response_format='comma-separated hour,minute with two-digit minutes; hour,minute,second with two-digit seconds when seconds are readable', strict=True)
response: 5,53
